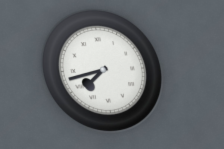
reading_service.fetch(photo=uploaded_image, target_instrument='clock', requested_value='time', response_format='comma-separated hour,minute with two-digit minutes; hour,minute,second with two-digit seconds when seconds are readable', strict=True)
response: 7,43
